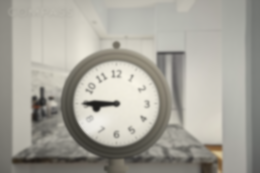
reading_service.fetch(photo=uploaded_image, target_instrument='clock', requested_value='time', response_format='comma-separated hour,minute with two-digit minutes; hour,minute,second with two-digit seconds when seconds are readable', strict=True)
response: 8,45
